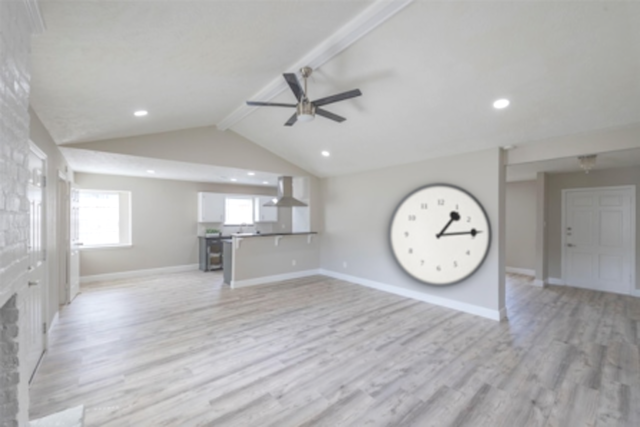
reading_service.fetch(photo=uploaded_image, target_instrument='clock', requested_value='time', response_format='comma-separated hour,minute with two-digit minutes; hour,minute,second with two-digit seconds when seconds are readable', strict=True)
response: 1,14
